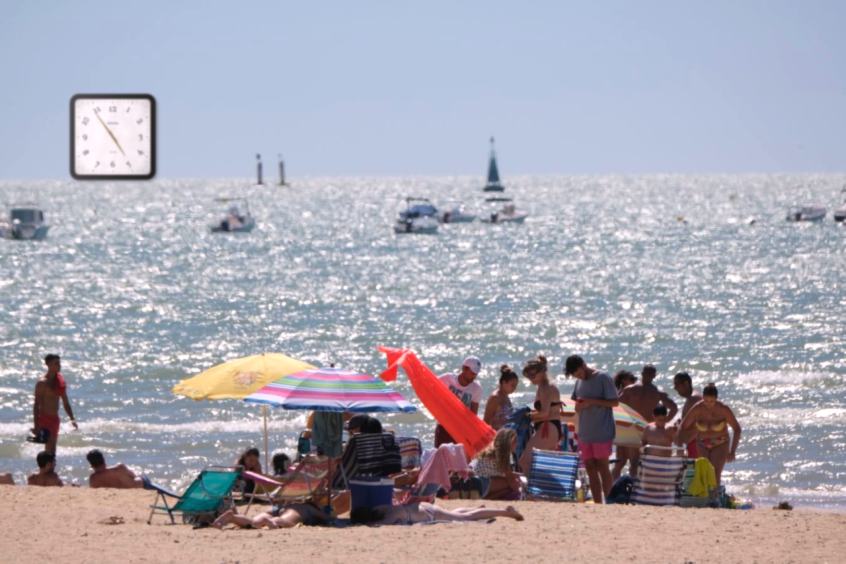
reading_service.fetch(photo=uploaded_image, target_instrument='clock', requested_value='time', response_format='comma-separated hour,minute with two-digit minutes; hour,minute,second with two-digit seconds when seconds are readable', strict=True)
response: 4,54
